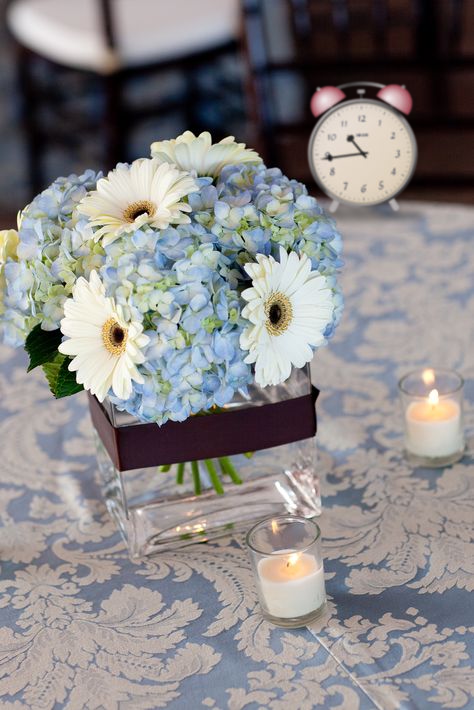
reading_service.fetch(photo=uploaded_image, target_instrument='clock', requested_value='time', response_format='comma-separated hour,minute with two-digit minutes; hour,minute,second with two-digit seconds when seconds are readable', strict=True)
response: 10,44
